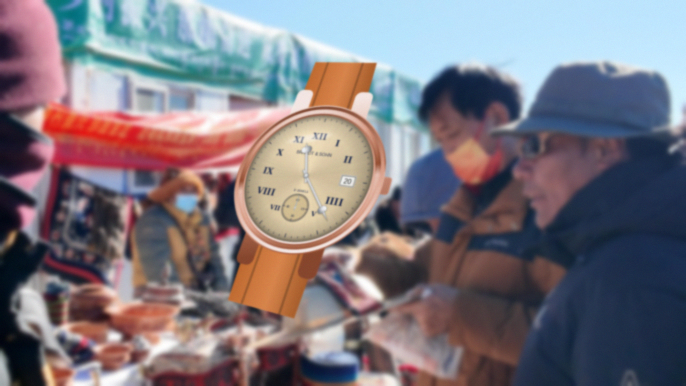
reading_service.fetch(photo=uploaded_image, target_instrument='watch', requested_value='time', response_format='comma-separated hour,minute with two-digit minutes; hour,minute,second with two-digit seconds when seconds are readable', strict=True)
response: 11,23
